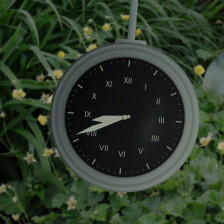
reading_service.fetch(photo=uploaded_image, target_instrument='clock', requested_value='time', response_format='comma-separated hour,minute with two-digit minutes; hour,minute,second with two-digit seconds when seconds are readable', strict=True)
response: 8,41
